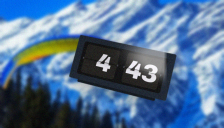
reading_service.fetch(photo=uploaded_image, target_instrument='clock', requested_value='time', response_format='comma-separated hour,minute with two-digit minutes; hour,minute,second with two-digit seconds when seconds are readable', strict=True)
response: 4,43
